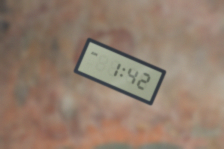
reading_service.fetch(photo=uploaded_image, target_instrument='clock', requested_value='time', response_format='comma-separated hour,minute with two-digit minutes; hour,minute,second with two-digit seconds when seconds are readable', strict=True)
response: 1,42
